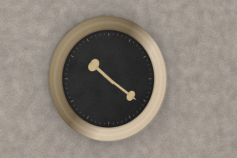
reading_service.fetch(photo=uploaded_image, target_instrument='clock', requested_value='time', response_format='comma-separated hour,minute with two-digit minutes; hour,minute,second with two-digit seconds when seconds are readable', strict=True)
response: 10,21
